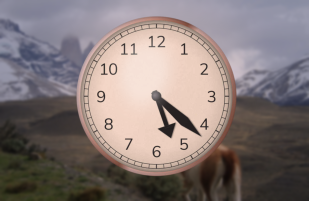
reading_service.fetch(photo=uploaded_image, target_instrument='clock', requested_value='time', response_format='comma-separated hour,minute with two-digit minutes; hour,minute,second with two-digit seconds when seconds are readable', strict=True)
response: 5,22
